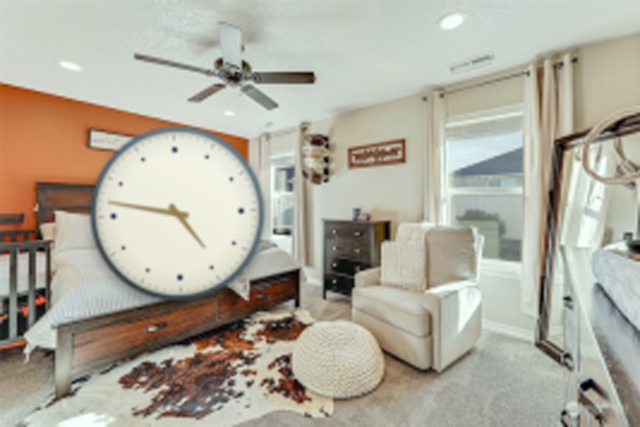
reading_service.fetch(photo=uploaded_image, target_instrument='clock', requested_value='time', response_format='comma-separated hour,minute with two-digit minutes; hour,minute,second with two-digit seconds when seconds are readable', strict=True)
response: 4,47
